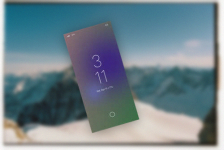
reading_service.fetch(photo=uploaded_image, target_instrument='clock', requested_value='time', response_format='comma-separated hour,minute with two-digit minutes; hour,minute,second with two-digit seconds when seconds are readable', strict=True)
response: 3,11
